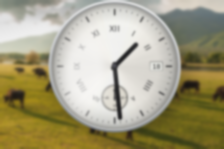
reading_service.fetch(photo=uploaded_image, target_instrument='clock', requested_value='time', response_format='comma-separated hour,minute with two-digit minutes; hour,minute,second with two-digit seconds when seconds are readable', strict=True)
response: 1,29
